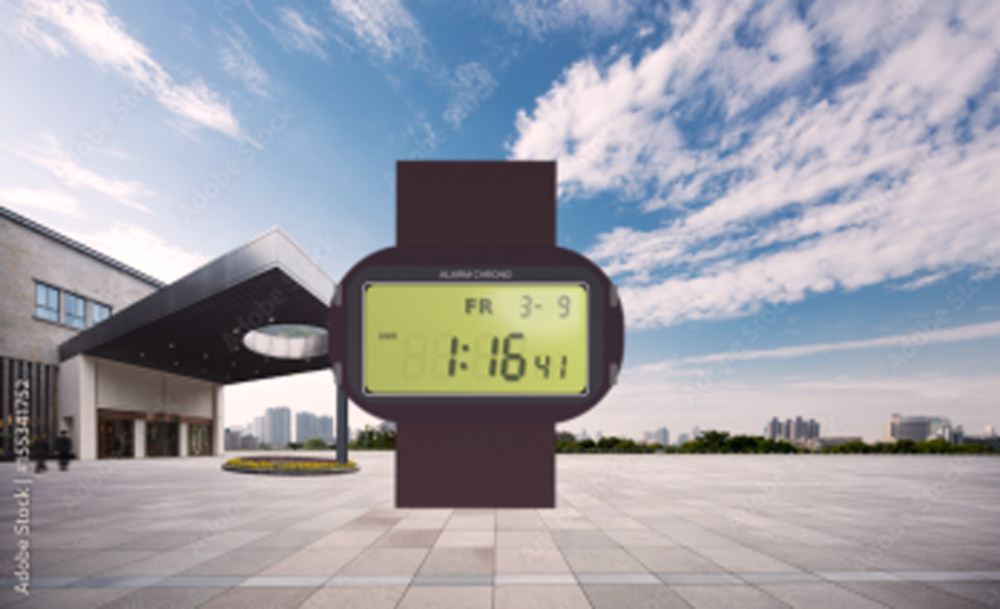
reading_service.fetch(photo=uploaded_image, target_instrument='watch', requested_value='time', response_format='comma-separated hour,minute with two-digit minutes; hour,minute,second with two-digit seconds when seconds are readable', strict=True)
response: 1,16,41
